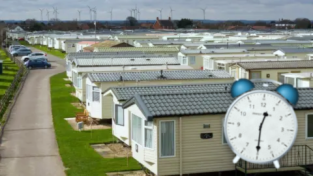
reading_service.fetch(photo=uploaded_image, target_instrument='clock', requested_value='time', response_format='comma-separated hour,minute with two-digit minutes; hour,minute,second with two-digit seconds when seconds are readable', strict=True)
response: 12,30
